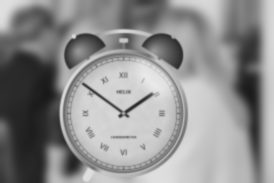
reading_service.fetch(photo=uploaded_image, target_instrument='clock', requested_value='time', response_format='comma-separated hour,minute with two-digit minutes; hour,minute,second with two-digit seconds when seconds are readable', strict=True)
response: 1,51
